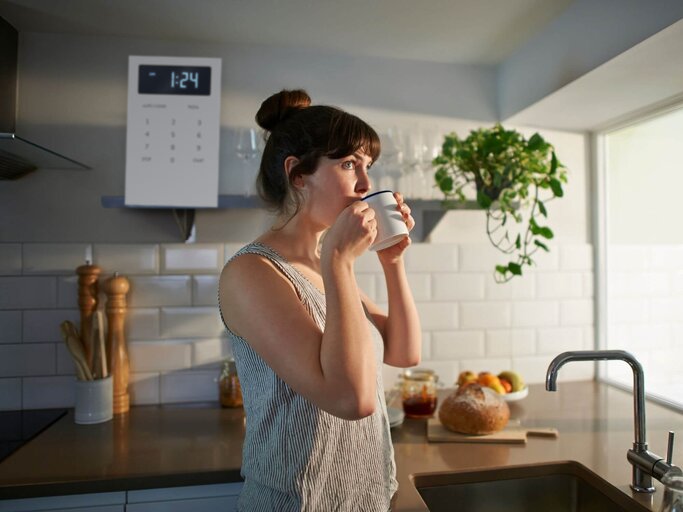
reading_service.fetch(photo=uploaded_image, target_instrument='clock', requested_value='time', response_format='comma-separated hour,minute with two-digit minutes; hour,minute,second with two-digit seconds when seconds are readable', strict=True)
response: 1,24
